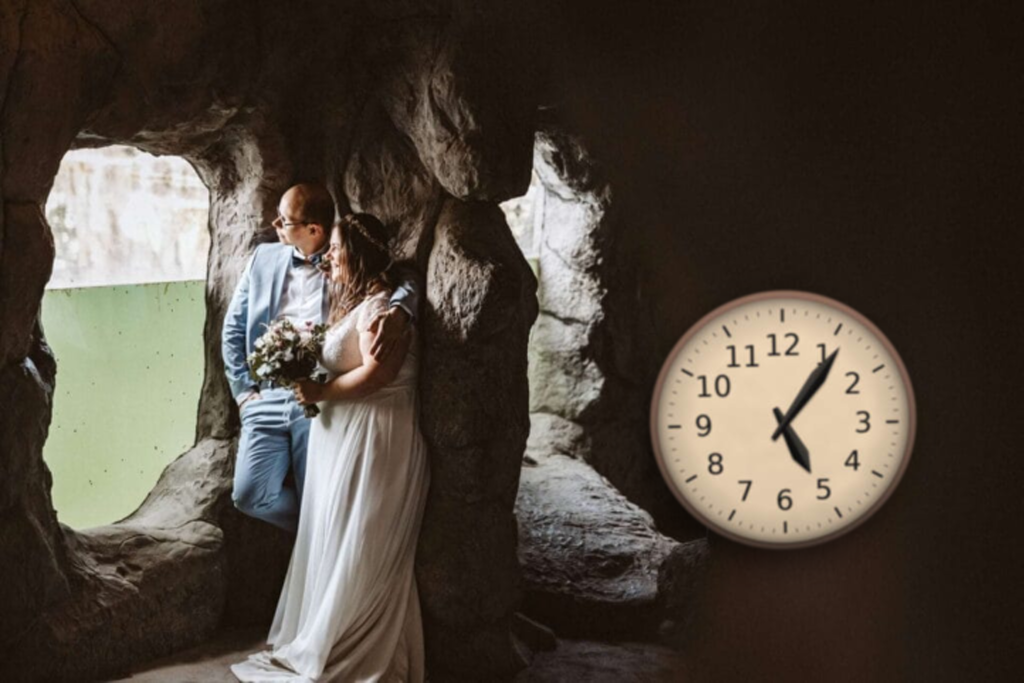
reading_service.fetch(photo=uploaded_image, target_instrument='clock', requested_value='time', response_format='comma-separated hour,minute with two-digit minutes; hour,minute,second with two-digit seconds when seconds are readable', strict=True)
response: 5,06
